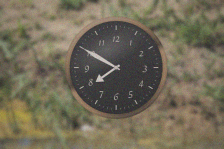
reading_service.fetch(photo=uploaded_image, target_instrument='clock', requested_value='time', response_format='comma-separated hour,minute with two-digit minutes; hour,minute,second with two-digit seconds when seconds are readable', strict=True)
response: 7,50
